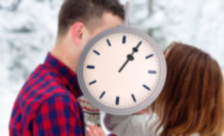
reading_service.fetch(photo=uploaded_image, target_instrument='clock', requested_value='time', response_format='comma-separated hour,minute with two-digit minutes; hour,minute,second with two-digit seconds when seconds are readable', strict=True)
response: 1,05
